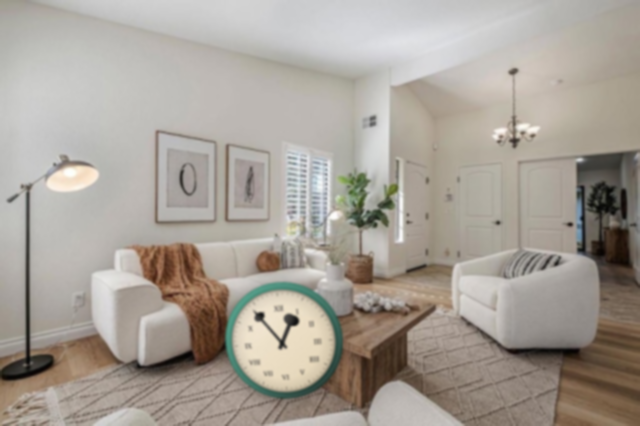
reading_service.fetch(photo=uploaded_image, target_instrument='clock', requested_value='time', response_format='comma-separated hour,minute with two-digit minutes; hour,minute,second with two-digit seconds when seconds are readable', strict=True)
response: 12,54
